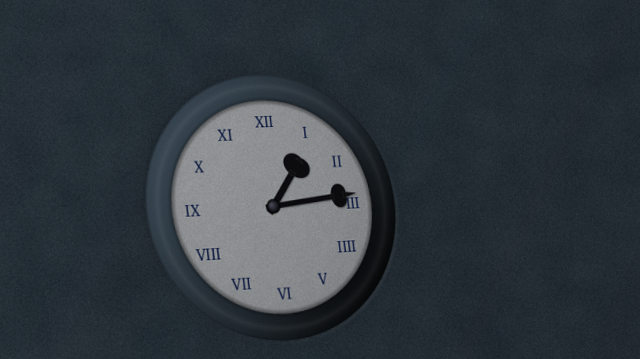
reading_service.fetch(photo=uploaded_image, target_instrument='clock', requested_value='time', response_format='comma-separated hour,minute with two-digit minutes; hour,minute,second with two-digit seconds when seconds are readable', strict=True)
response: 1,14
